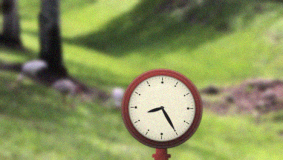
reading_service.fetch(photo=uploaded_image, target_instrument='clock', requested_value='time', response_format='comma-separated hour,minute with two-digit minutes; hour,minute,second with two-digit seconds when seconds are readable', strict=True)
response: 8,25
